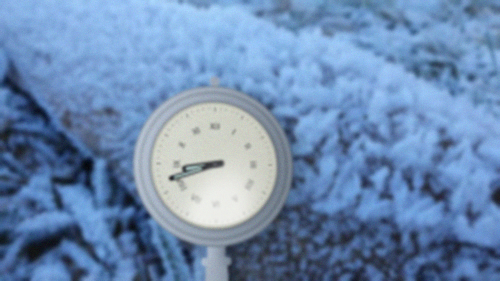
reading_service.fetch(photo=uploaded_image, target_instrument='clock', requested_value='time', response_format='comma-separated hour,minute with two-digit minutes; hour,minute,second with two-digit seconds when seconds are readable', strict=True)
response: 8,42
